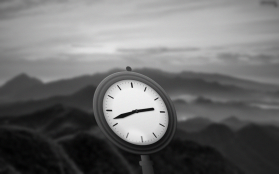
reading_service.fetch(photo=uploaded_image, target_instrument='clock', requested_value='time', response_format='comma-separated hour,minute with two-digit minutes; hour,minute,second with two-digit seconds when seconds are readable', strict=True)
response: 2,42
